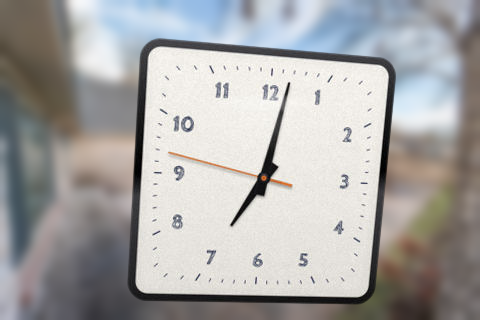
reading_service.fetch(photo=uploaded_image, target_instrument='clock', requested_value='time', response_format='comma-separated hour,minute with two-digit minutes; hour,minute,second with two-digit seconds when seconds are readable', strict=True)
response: 7,01,47
